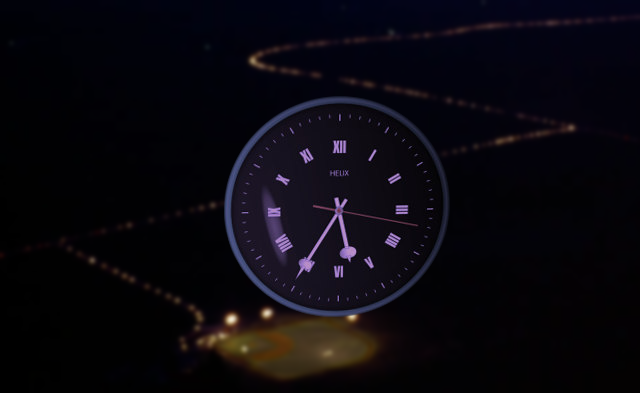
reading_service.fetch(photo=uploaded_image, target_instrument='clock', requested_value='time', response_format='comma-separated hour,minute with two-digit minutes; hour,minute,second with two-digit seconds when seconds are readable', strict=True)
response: 5,35,17
